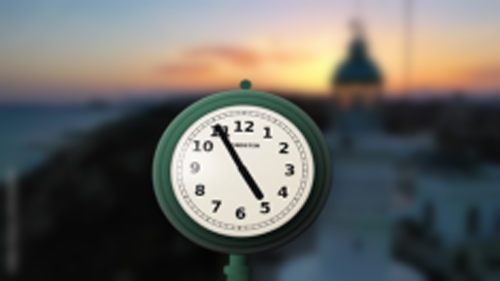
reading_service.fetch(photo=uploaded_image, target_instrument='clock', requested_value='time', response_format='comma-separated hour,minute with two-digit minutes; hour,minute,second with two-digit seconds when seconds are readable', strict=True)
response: 4,55
